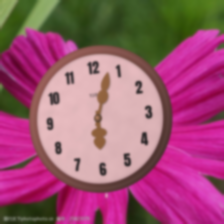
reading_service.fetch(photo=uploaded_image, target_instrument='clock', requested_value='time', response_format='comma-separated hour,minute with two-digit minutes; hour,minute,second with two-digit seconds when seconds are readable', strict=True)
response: 6,03
